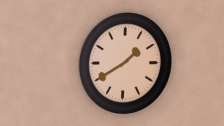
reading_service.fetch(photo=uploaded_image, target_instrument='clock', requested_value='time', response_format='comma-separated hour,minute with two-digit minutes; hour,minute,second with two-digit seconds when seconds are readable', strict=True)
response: 1,40
